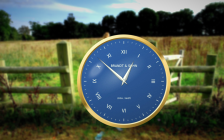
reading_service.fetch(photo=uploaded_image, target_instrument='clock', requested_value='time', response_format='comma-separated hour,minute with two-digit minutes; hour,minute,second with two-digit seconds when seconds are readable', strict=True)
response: 12,52
